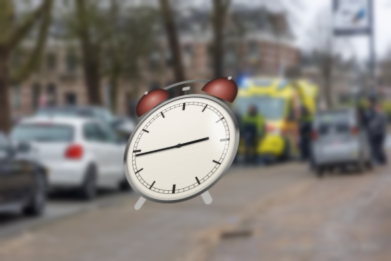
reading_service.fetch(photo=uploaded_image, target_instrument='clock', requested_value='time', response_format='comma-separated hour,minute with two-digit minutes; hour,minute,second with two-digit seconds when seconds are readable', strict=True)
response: 2,44
